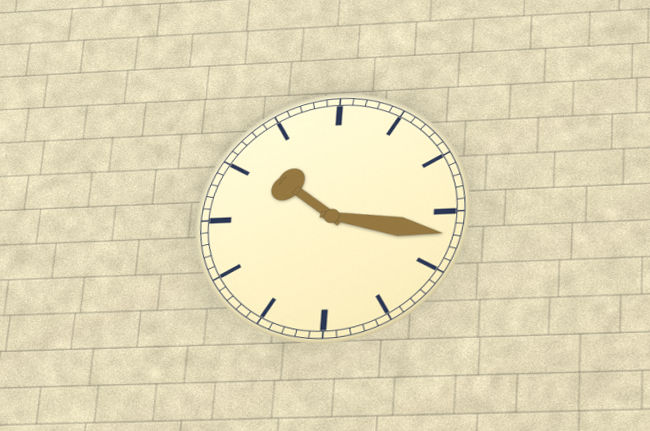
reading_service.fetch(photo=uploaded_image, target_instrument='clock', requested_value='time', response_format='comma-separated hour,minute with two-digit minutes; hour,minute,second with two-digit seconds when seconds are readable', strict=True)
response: 10,17
